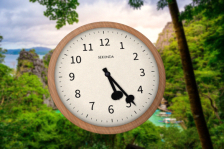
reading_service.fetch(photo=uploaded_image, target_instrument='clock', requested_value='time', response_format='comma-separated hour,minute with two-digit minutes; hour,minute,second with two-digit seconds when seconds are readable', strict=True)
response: 5,24
